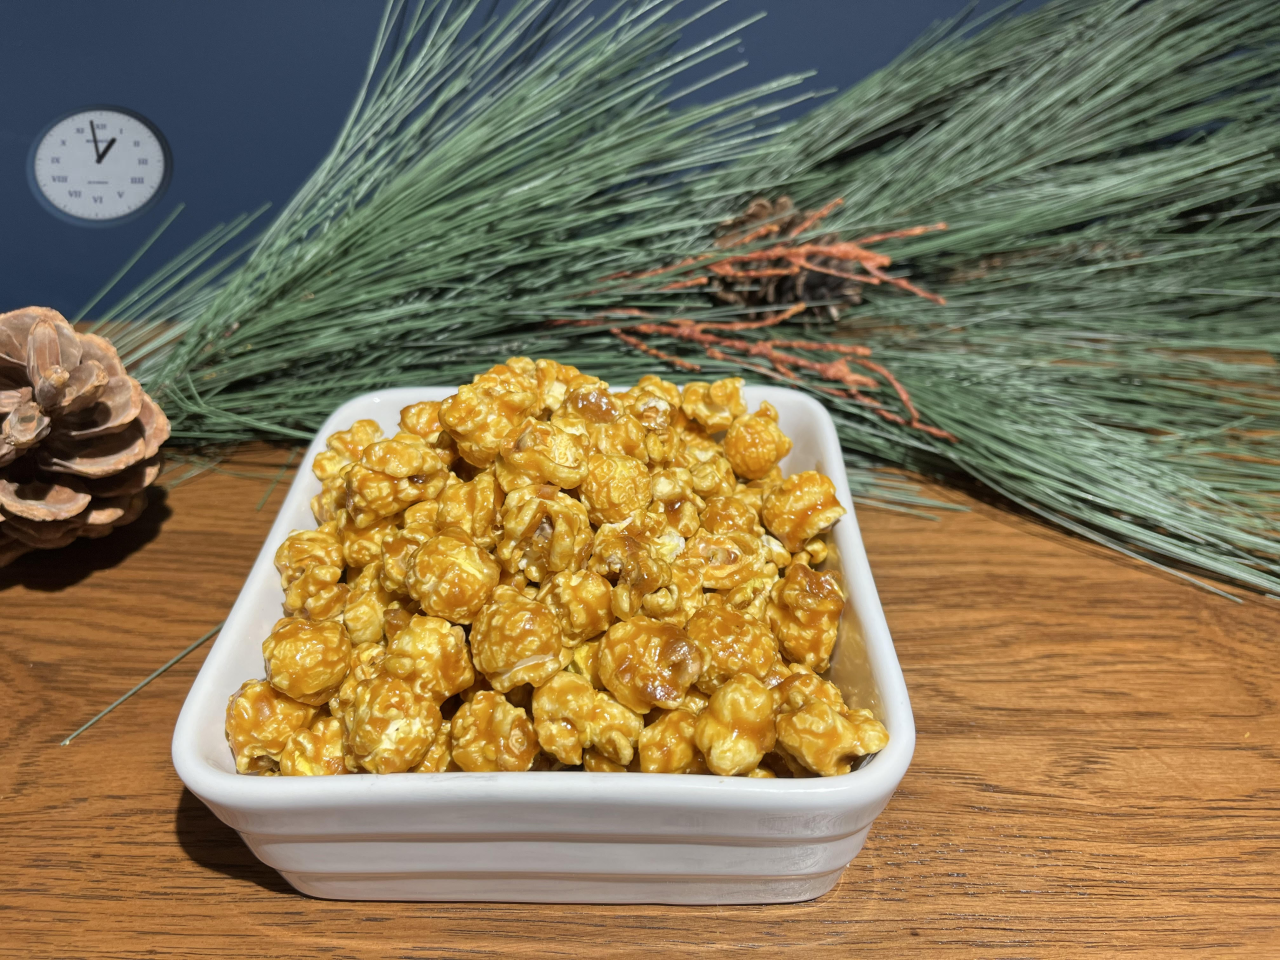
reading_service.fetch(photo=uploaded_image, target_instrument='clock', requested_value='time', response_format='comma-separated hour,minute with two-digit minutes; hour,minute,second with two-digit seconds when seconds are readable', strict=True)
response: 12,58
